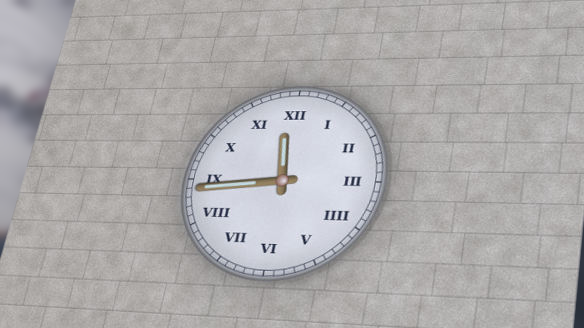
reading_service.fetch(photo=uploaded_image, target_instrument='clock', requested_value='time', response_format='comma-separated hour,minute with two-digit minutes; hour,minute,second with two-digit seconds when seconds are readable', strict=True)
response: 11,44
